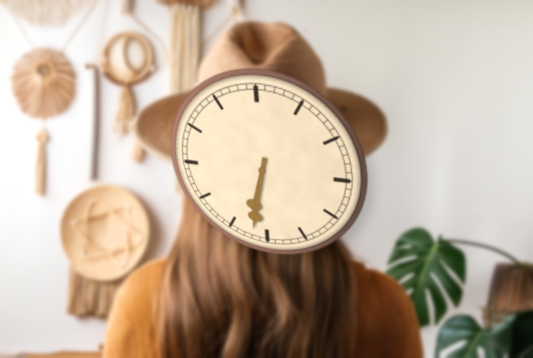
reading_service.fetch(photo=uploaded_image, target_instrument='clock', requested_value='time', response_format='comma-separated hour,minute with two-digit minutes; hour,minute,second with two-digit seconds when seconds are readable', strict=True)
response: 6,32
